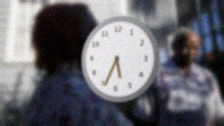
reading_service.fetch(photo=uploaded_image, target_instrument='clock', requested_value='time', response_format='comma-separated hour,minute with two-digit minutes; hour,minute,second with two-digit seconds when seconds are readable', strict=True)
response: 5,34
